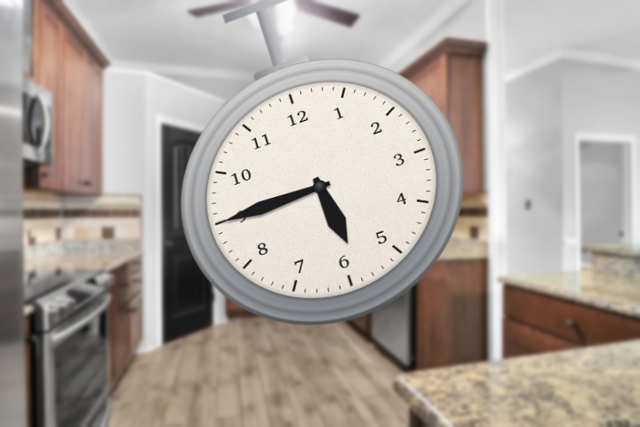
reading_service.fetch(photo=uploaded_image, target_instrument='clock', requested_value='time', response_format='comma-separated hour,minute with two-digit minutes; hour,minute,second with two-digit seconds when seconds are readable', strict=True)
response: 5,45
